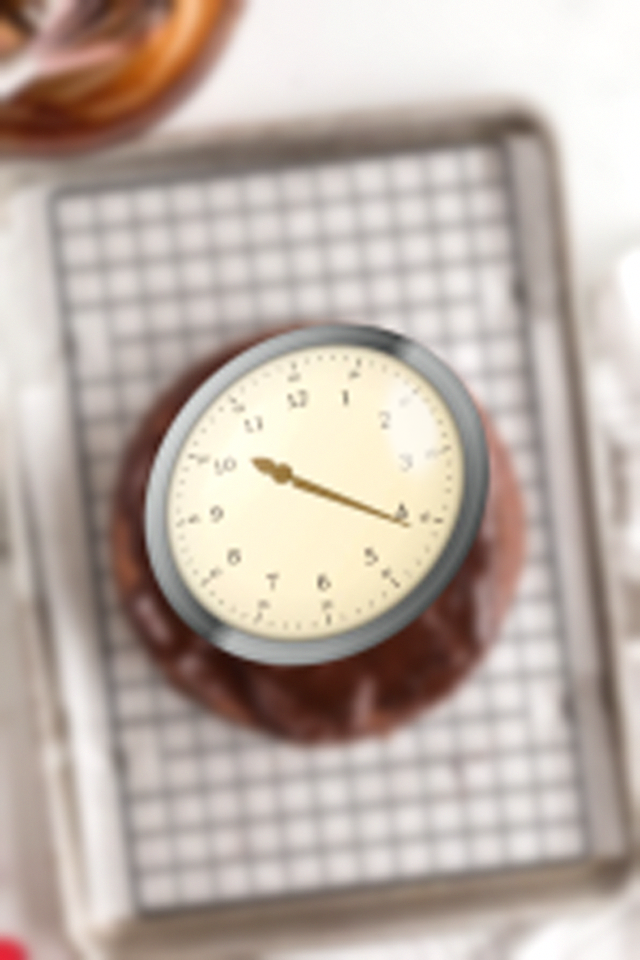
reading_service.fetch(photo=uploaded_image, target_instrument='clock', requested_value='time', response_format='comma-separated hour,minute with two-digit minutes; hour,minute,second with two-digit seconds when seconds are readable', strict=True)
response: 10,21
